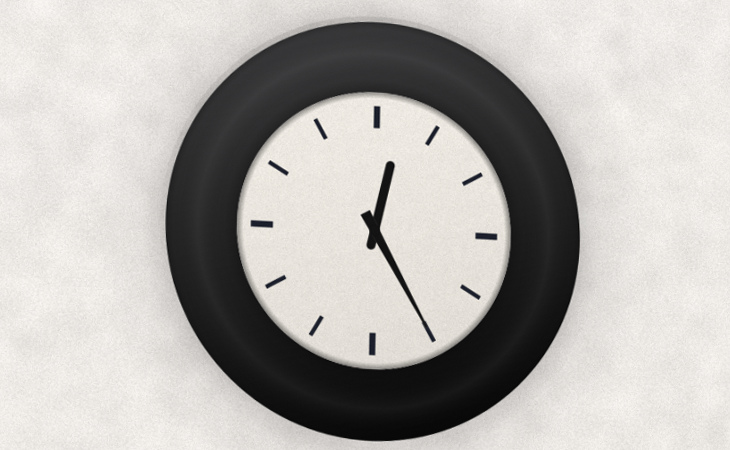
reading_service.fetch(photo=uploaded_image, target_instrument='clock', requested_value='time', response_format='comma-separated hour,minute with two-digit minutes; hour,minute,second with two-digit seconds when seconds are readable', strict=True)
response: 12,25
